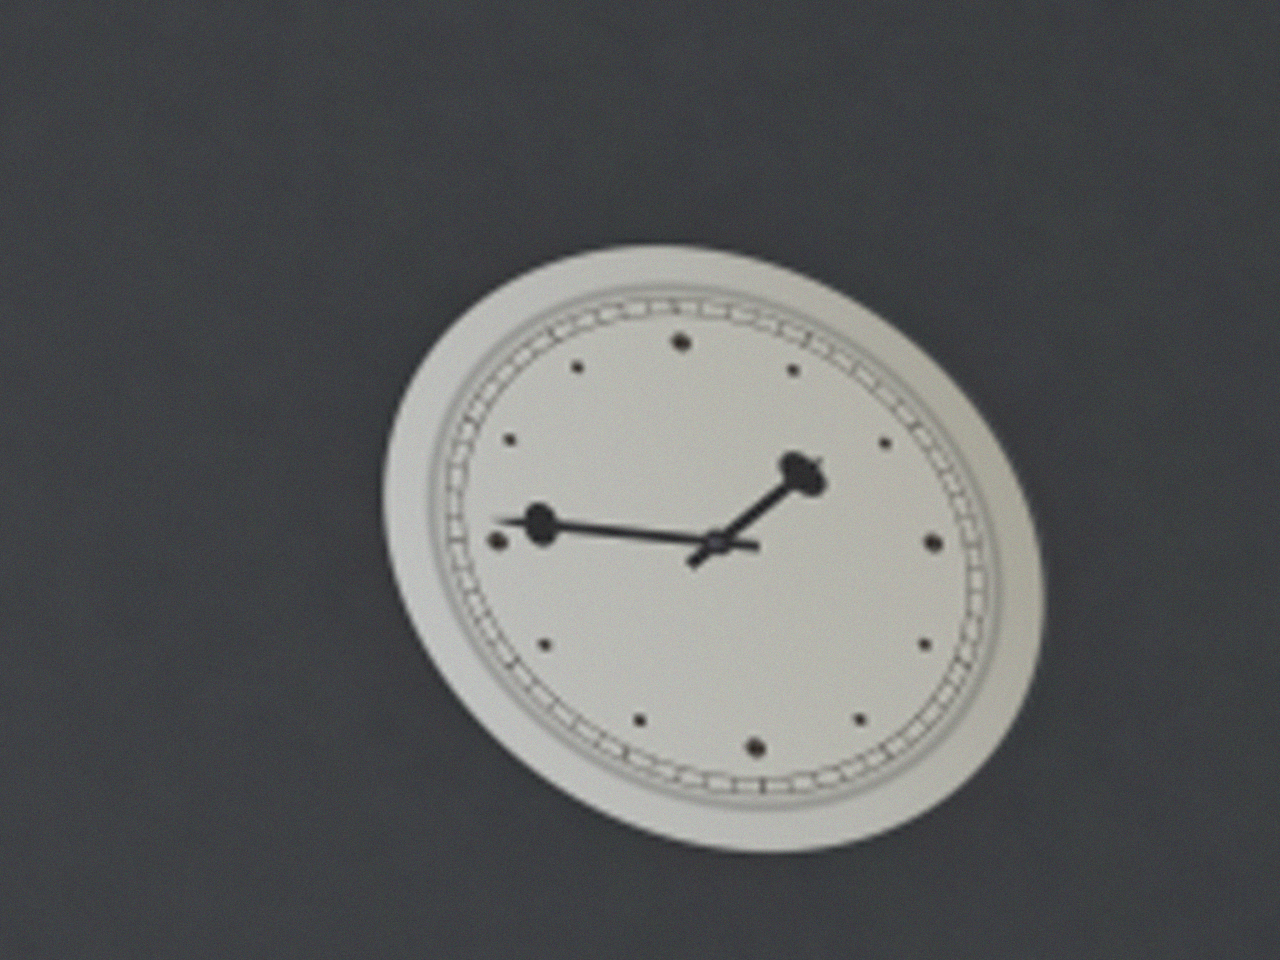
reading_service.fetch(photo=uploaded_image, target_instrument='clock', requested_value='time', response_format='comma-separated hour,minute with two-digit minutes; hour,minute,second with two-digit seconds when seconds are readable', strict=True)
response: 1,46
